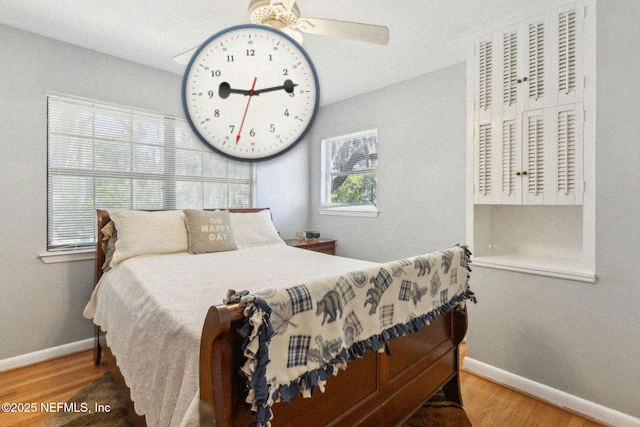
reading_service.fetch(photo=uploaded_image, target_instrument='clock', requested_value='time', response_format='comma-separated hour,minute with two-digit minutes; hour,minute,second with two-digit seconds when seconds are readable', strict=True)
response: 9,13,33
